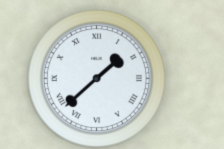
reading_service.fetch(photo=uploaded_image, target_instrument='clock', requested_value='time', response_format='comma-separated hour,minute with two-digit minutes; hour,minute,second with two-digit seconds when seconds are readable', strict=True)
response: 1,38
